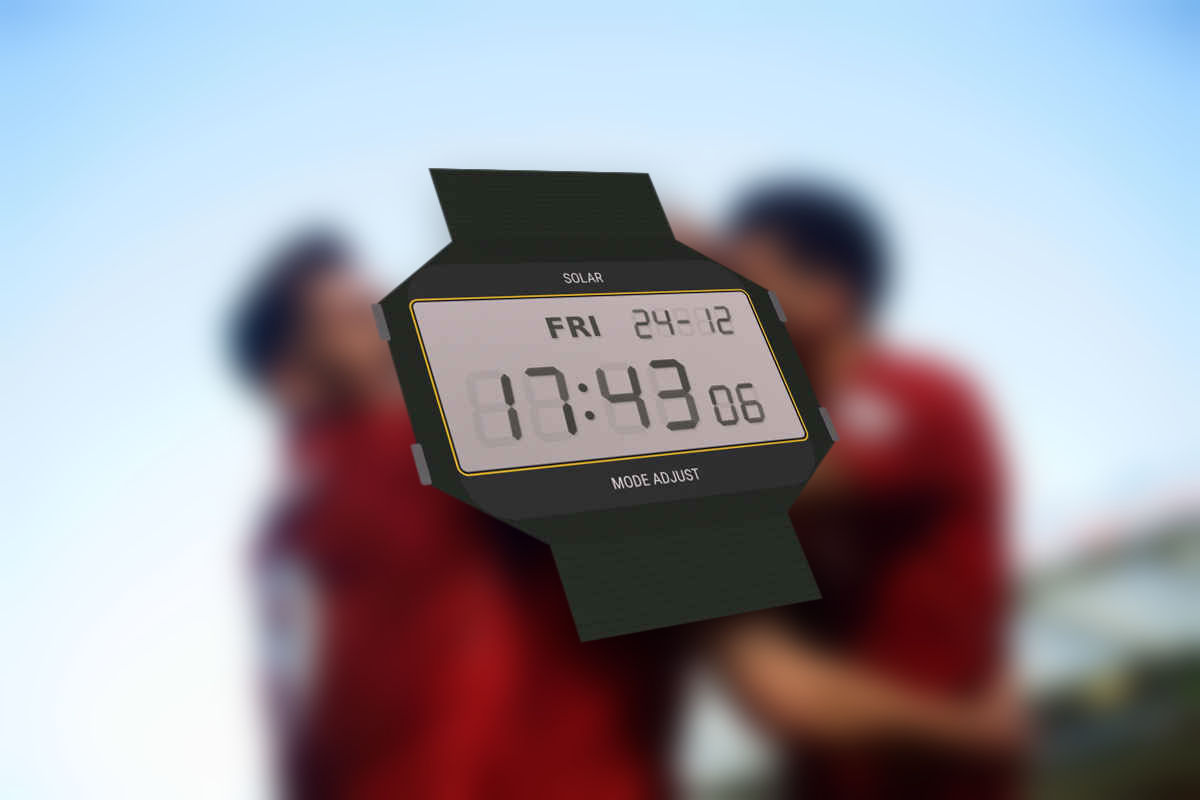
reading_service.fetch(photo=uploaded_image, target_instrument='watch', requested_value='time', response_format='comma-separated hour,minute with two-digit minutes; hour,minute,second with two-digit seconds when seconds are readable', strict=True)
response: 17,43,06
